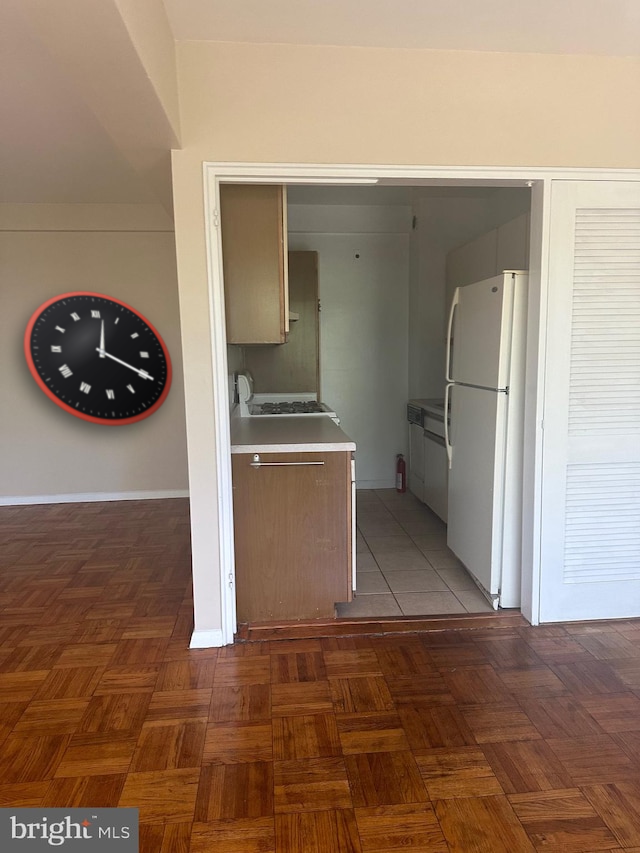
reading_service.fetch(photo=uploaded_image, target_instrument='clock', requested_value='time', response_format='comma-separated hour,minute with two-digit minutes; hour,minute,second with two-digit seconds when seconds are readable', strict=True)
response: 12,20
